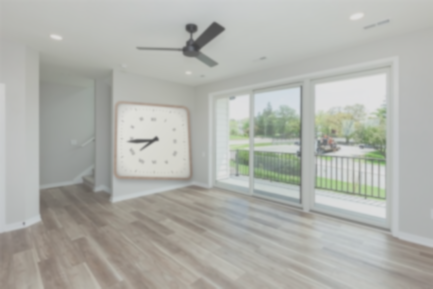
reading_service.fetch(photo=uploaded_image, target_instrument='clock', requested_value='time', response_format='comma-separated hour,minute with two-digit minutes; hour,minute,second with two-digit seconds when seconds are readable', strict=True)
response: 7,44
